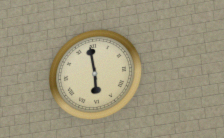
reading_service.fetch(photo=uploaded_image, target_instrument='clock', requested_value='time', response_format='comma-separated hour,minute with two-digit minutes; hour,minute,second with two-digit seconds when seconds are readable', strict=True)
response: 5,59
